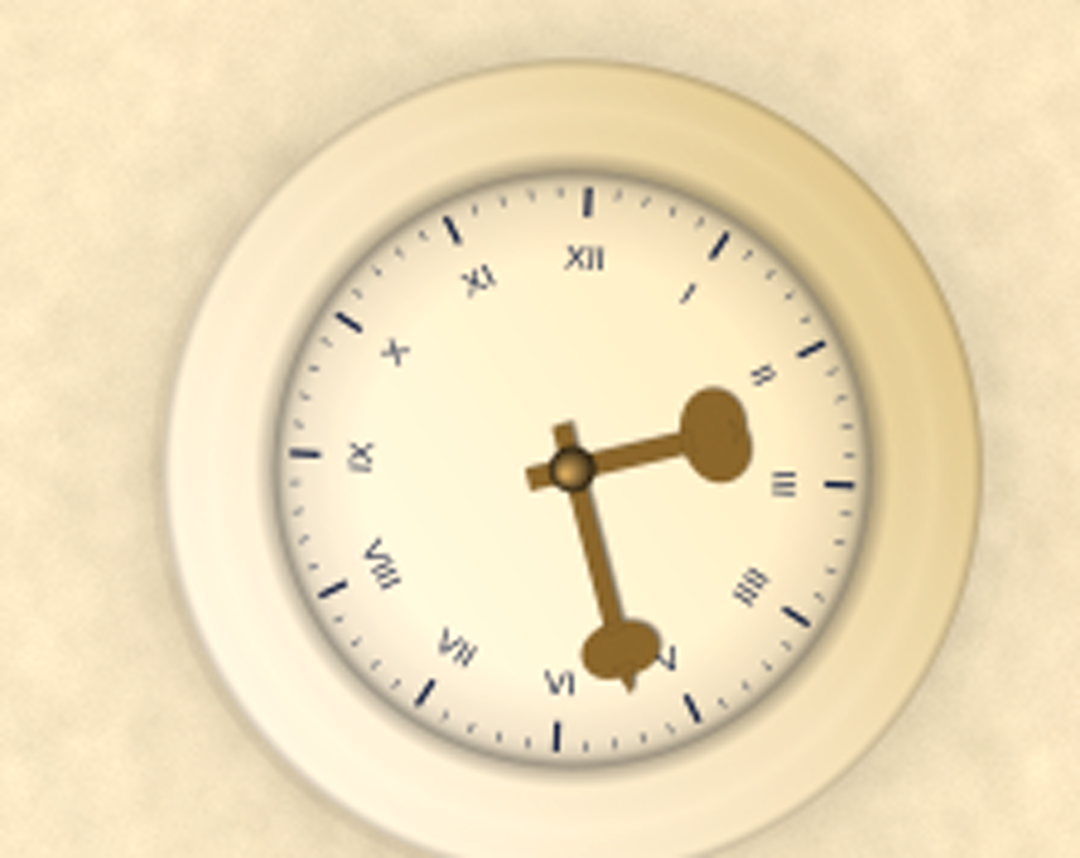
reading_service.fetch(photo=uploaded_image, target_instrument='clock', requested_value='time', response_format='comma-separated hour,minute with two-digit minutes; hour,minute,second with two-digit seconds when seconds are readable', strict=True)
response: 2,27
